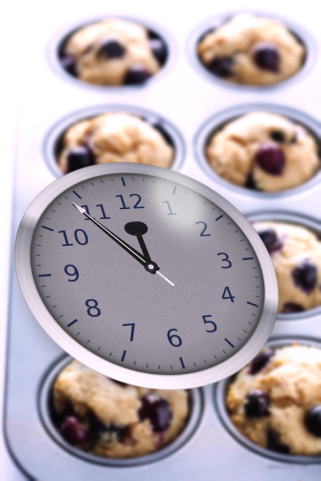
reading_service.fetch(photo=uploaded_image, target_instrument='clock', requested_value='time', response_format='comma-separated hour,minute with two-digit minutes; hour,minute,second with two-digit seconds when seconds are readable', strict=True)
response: 11,53,54
